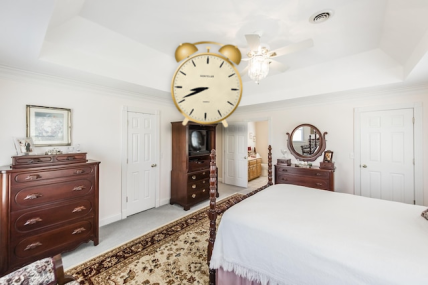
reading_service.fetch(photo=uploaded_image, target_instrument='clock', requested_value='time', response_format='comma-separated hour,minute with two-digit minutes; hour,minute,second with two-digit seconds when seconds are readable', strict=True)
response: 8,41
